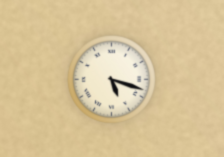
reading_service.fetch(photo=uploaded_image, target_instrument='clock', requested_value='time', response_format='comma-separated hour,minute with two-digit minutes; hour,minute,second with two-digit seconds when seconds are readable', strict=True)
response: 5,18
